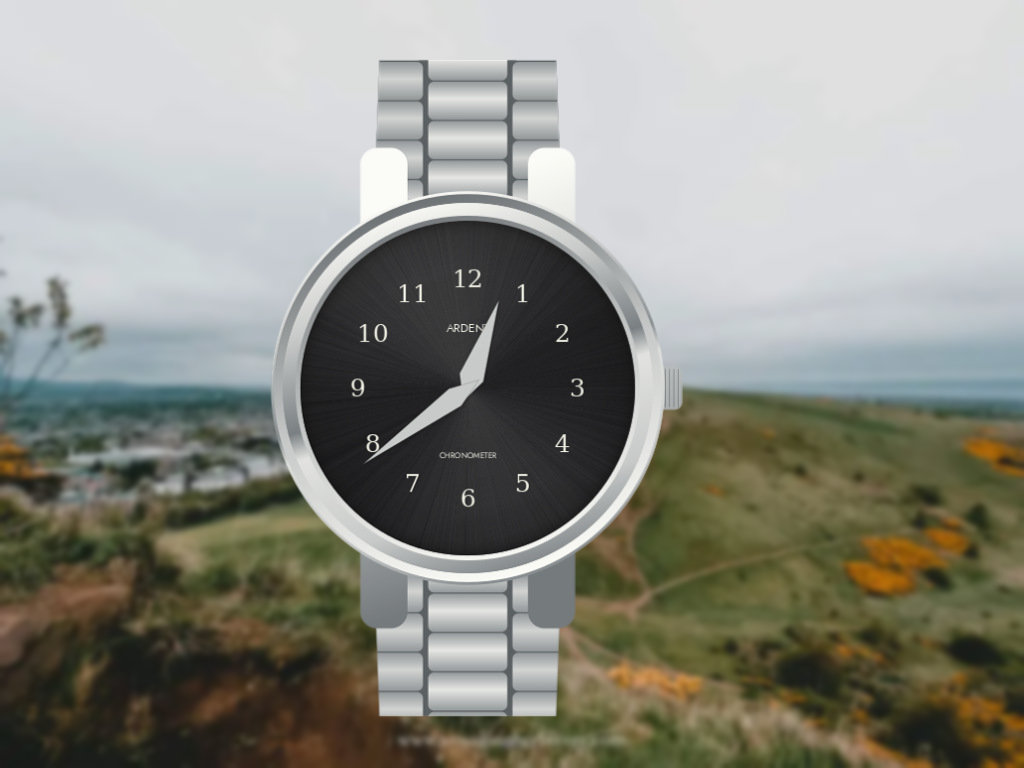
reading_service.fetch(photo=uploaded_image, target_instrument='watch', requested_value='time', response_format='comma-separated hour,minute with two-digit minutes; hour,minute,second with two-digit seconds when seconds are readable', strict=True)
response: 12,39
